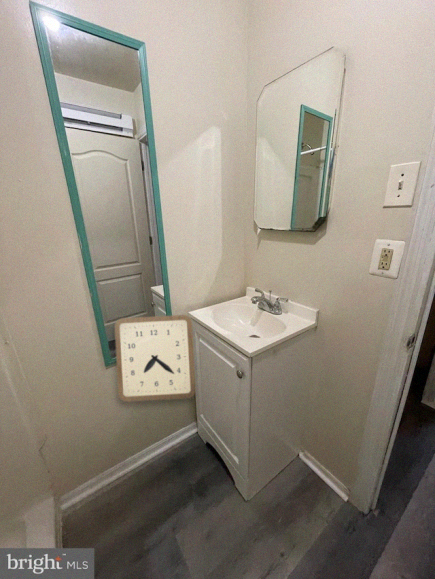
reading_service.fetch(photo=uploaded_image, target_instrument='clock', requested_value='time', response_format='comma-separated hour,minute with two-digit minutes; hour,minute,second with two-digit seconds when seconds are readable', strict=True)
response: 7,22
